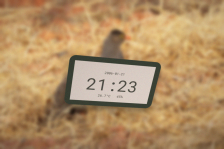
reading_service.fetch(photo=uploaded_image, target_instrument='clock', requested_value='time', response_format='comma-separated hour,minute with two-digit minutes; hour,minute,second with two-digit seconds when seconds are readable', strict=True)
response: 21,23
